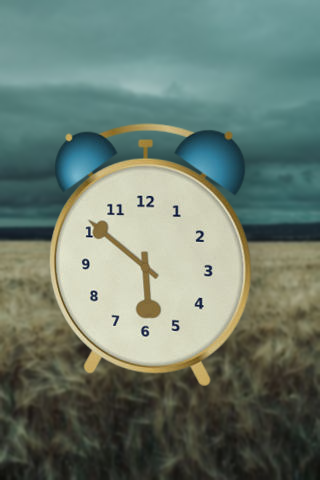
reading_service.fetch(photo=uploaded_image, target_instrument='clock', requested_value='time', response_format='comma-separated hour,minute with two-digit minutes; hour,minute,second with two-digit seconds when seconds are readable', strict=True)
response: 5,51
